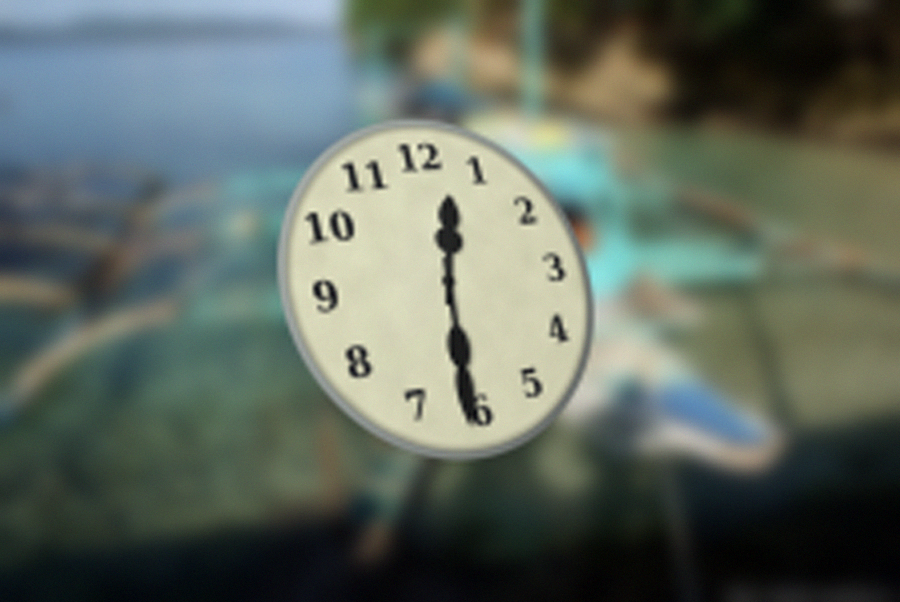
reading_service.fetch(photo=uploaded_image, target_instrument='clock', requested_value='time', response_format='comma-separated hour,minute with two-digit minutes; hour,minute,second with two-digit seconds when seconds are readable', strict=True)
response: 12,31
